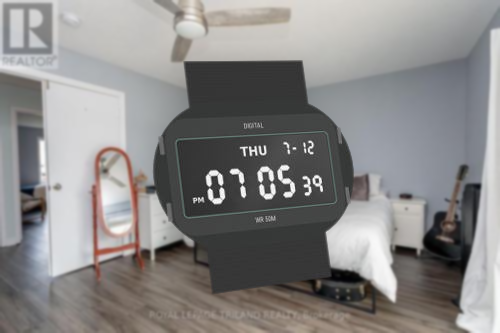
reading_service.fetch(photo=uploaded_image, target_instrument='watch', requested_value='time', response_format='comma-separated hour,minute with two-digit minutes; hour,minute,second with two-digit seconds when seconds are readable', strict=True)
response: 7,05,39
